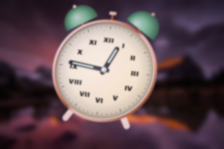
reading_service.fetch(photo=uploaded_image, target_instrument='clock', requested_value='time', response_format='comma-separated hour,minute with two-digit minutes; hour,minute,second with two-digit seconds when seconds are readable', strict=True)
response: 12,46
